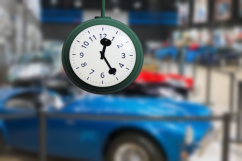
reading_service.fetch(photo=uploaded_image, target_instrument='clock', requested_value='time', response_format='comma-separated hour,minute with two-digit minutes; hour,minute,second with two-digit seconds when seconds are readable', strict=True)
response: 12,25
